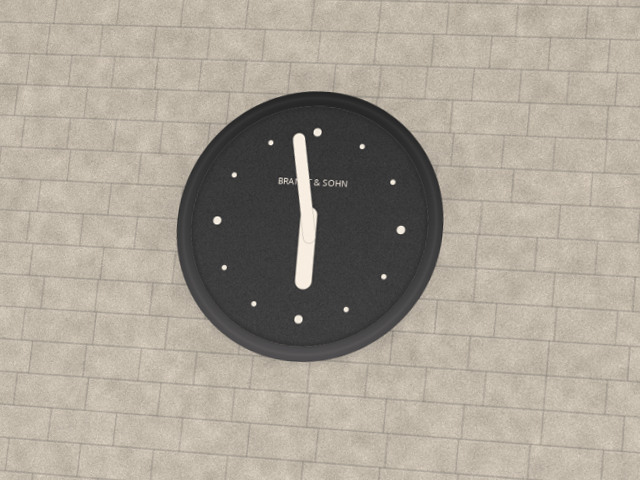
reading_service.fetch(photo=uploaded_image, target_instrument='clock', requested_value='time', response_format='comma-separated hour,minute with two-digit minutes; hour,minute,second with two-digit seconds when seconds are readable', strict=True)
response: 5,58
